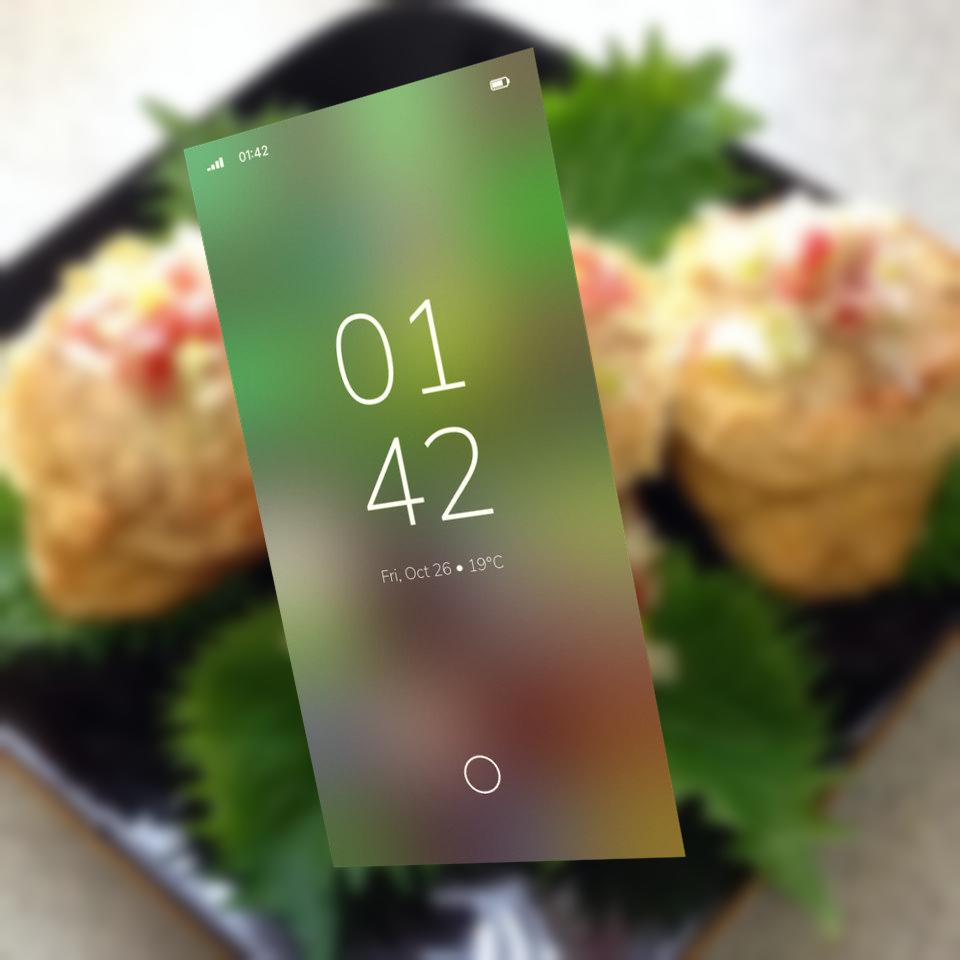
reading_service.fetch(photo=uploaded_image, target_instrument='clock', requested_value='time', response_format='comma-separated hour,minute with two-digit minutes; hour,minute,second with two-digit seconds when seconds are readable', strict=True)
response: 1,42
